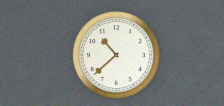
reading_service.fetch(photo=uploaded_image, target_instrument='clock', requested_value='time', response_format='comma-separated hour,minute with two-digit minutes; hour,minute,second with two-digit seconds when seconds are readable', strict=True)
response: 10,38
